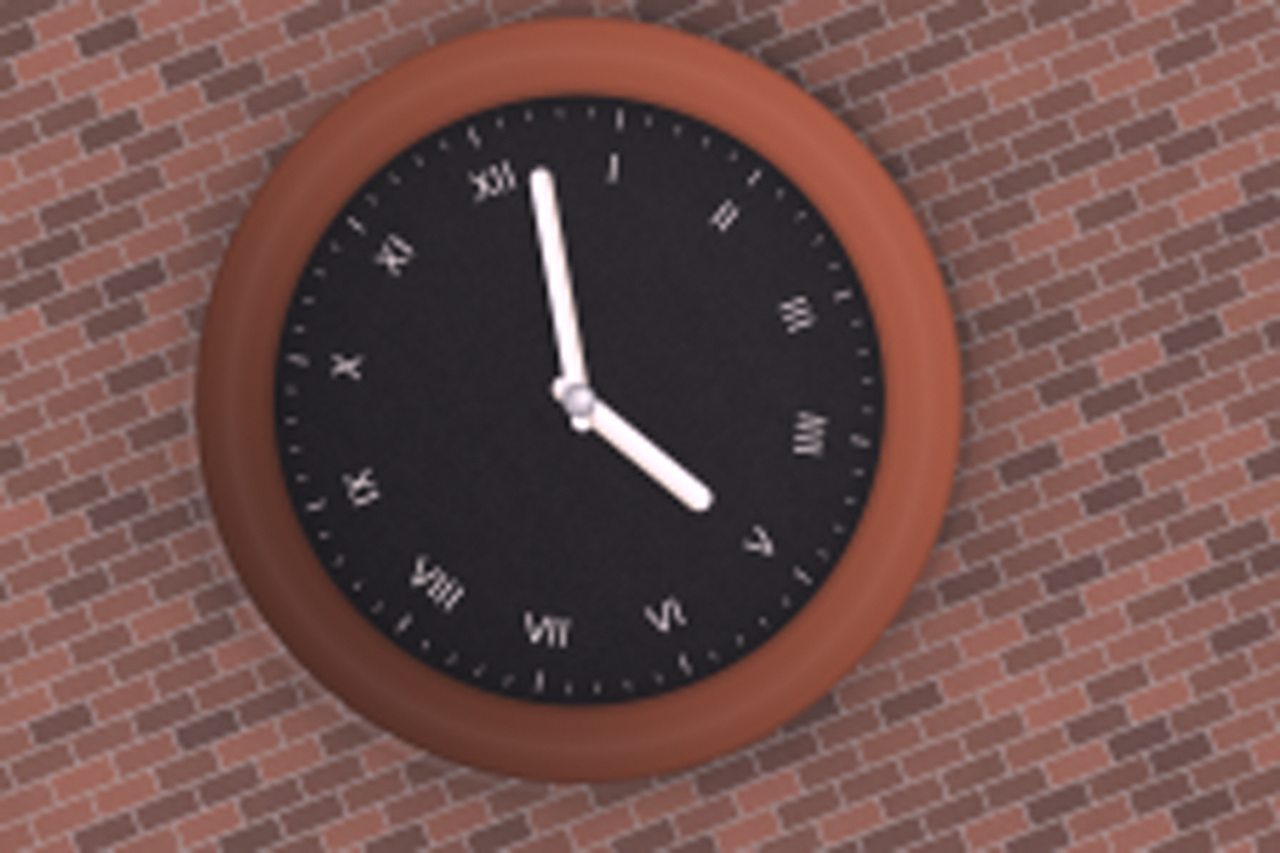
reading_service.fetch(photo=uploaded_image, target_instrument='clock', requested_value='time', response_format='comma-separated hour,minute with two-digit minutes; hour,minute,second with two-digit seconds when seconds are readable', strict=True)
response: 5,02
